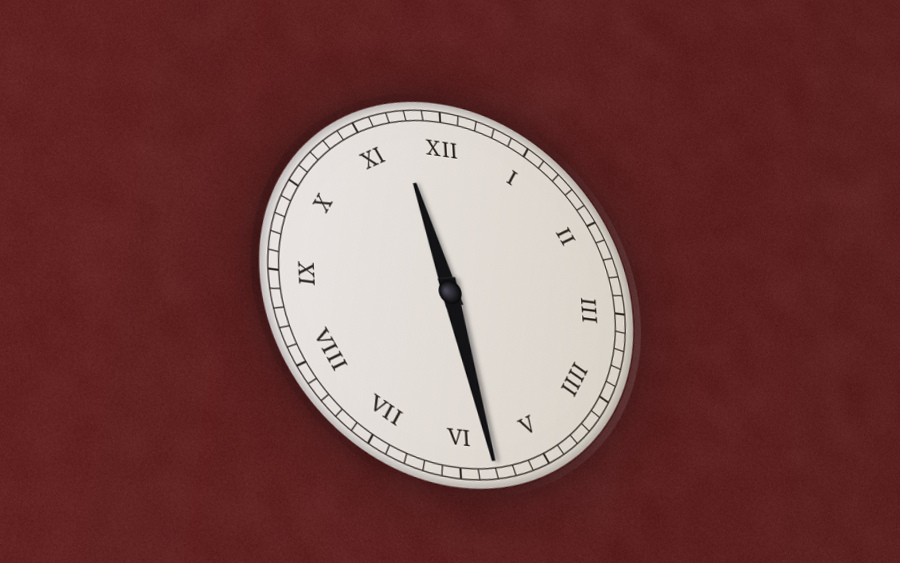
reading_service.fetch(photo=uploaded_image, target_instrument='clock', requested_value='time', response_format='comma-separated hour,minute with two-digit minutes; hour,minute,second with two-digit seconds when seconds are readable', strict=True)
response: 11,28
